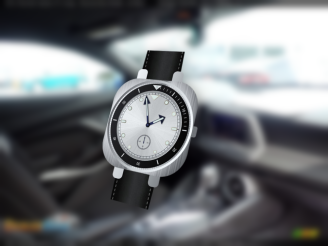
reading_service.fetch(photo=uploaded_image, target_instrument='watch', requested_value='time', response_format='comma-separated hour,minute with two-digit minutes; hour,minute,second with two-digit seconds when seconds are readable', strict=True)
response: 1,57
